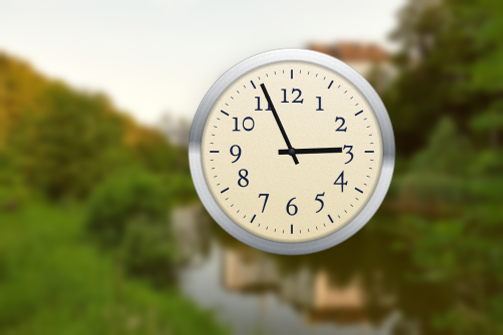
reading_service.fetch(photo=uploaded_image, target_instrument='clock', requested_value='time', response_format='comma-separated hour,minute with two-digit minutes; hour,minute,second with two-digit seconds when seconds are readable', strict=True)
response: 2,56
